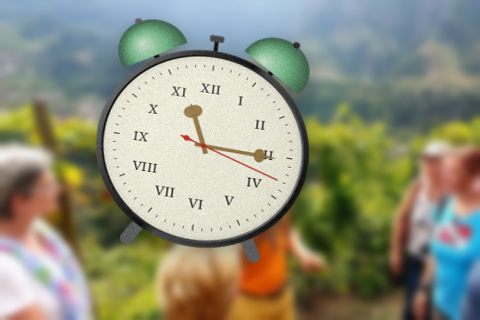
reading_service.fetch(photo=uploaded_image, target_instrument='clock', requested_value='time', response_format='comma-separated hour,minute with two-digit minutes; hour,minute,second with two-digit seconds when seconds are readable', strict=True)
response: 11,15,18
